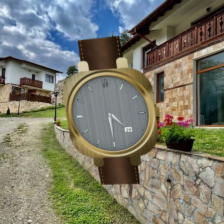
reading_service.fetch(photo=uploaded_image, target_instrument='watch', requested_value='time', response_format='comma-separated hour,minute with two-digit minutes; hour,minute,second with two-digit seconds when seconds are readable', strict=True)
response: 4,30
